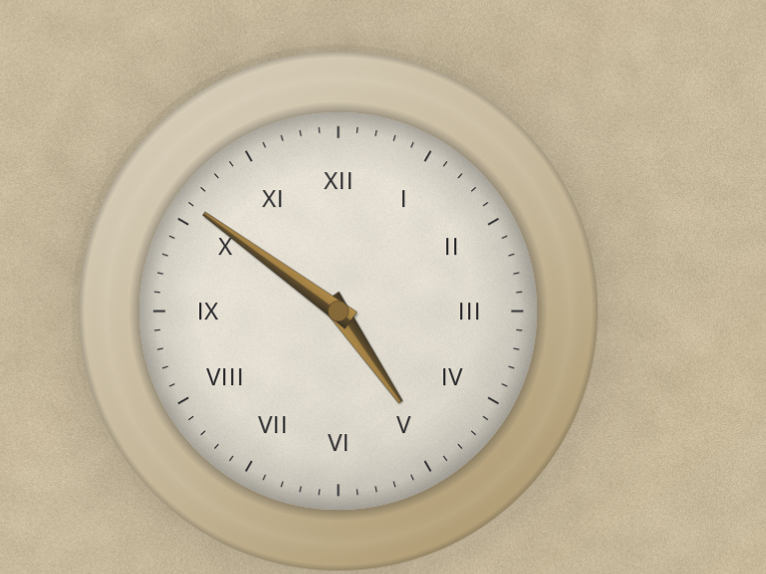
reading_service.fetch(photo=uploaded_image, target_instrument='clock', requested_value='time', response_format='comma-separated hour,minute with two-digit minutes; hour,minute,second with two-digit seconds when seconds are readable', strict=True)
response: 4,51
